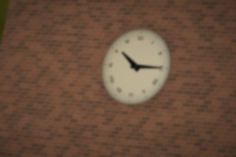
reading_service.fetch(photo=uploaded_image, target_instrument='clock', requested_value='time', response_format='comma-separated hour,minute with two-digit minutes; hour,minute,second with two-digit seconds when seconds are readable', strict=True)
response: 10,15
